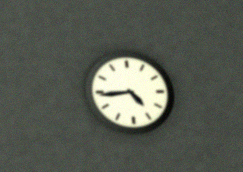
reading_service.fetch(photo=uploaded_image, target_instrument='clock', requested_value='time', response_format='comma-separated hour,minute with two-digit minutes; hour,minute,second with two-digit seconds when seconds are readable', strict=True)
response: 4,44
